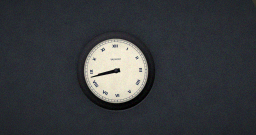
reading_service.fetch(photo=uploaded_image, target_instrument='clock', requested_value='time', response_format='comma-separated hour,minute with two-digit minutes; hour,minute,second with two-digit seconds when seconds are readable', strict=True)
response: 8,43
